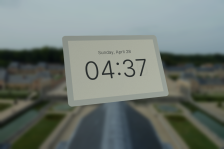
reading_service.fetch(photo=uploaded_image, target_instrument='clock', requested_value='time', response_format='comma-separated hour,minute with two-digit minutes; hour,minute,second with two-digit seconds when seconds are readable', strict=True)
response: 4,37
